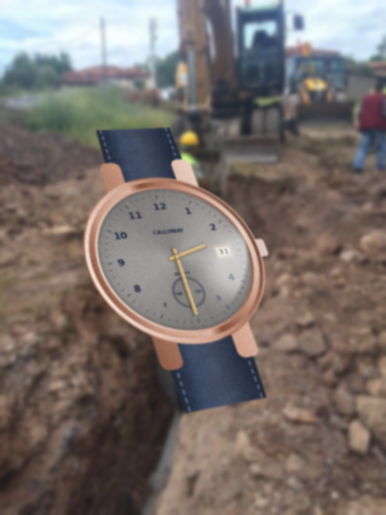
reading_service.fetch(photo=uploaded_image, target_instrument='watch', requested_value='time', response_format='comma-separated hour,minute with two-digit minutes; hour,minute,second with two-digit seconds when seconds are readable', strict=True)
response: 2,30
